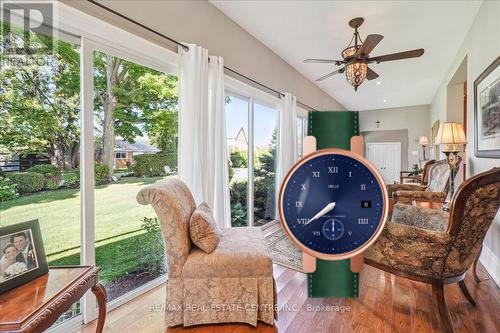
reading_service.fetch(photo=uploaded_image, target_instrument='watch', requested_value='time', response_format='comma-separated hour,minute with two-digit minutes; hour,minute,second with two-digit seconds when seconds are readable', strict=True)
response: 7,39
